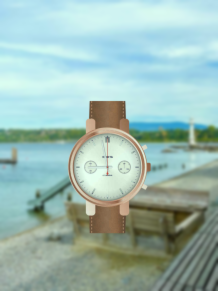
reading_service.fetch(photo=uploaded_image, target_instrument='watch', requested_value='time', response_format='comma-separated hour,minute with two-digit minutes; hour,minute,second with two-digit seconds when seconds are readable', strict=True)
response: 8,58
